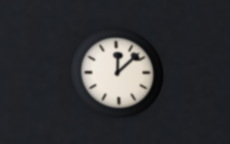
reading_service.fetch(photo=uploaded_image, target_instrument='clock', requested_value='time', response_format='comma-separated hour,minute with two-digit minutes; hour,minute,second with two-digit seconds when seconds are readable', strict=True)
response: 12,08
